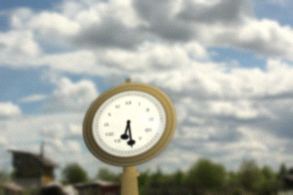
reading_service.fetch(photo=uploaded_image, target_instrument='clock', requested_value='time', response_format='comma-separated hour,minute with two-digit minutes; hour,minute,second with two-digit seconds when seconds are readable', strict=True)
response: 6,29
